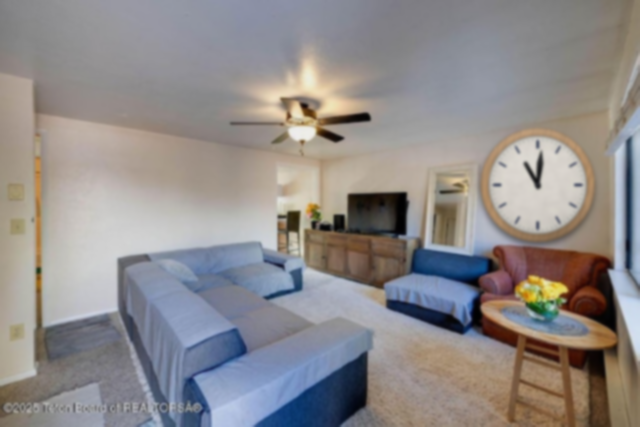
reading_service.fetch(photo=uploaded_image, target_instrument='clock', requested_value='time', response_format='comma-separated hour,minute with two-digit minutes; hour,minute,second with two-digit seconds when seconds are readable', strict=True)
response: 11,01
